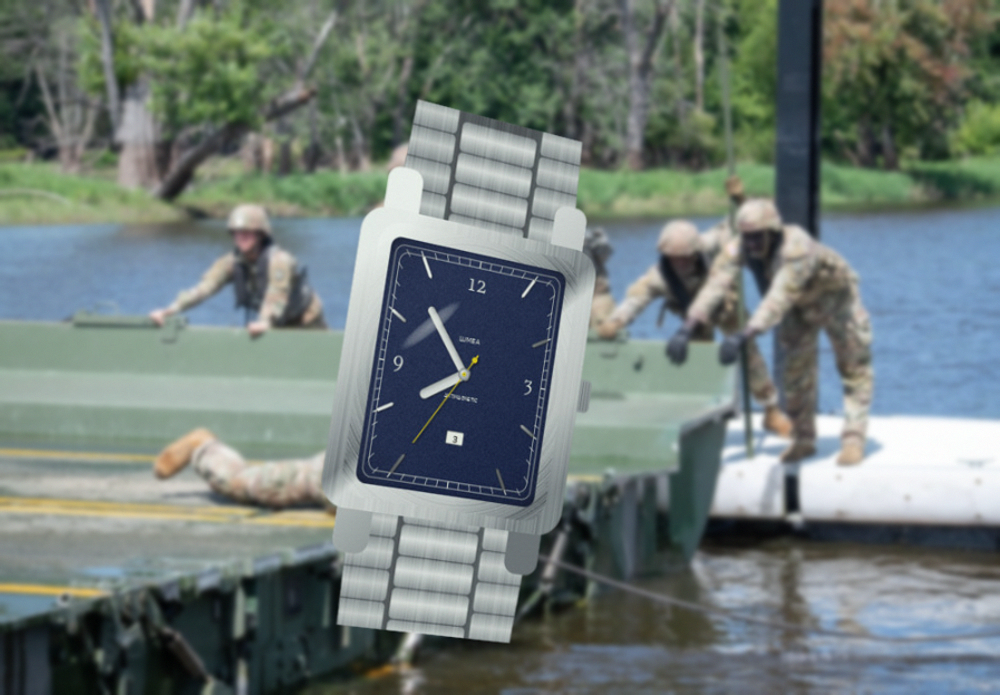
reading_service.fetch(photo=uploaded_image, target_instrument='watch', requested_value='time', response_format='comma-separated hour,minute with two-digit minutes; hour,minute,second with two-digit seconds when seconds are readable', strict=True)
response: 7,53,35
